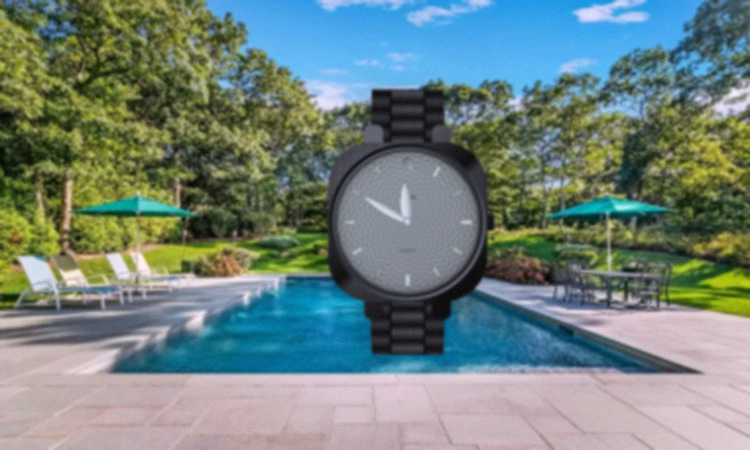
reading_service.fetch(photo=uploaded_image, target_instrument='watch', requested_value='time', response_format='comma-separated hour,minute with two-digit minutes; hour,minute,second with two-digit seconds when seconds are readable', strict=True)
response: 11,50
